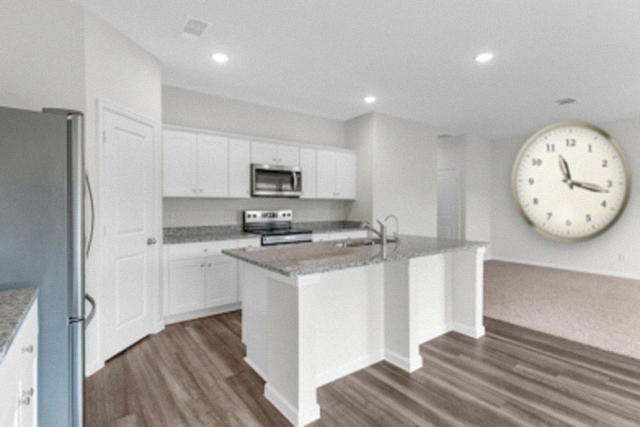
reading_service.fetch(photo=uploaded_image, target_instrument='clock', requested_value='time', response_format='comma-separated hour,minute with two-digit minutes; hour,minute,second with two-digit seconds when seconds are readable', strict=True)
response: 11,17
